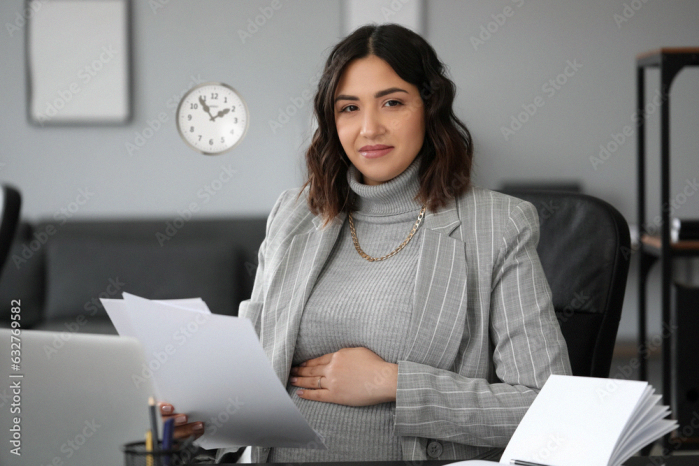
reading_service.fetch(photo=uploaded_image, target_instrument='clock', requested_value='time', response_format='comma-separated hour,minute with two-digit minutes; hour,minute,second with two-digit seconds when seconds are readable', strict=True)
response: 1,54
